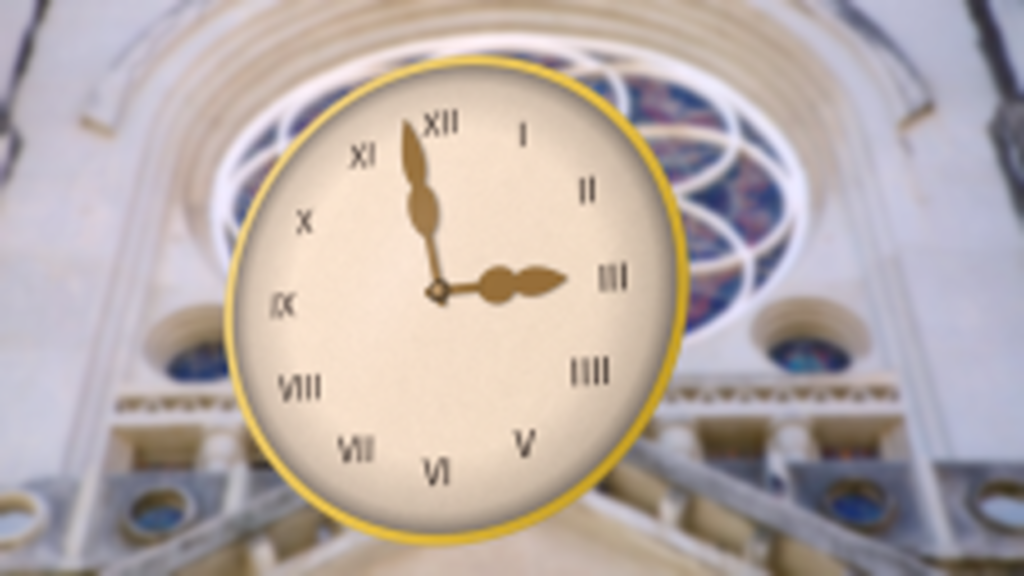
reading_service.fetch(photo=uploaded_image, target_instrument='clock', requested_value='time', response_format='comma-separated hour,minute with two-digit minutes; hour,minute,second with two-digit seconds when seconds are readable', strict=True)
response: 2,58
